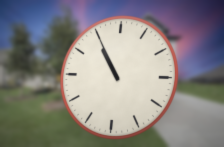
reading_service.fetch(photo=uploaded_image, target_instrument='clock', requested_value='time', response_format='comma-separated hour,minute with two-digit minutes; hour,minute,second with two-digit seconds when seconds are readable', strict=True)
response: 10,55
